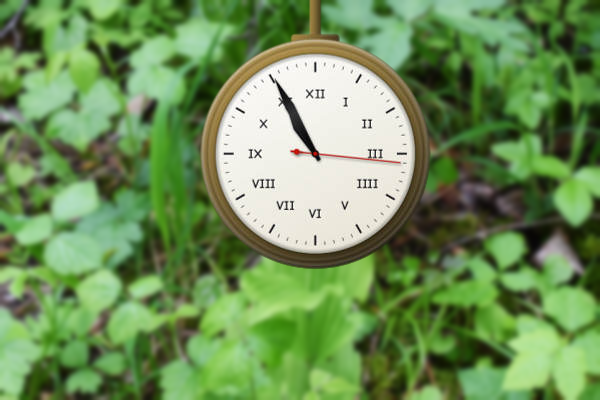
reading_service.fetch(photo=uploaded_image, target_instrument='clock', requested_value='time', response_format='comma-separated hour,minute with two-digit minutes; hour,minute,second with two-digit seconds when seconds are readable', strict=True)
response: 10,55,16
